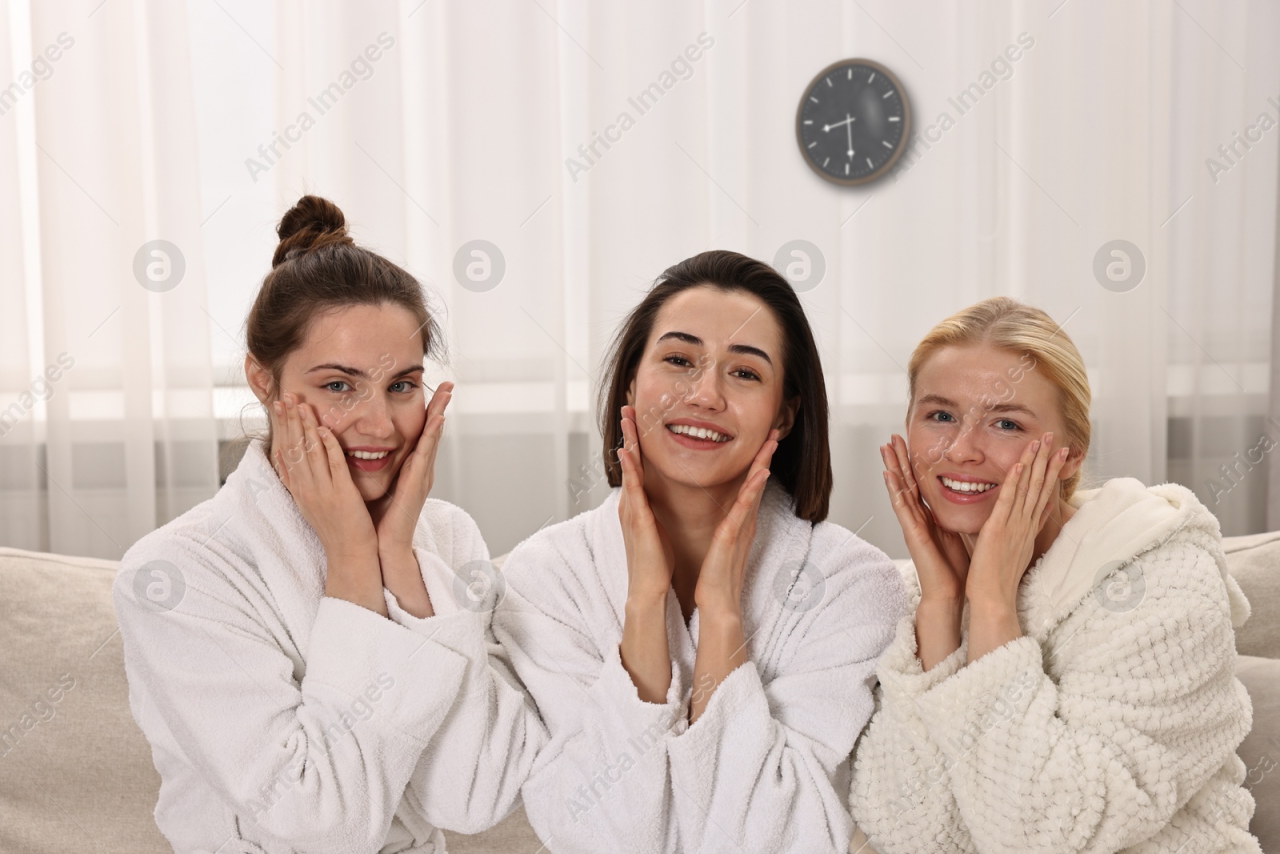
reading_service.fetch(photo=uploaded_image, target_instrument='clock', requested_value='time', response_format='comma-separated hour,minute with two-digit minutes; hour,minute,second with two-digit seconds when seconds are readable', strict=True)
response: 8,29
